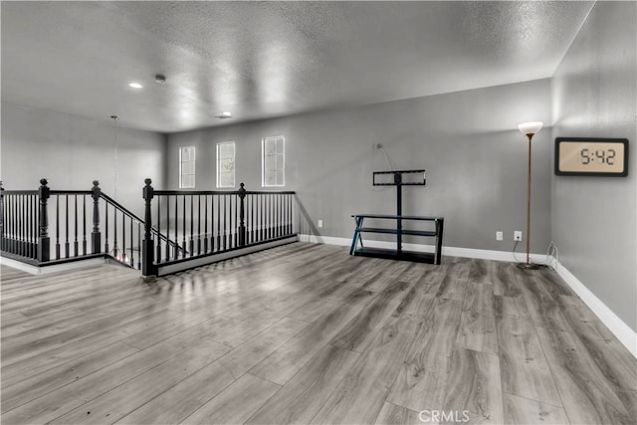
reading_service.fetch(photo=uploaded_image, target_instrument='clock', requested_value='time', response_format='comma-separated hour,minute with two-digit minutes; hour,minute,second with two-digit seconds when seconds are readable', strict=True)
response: 5,42
